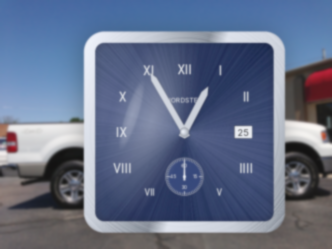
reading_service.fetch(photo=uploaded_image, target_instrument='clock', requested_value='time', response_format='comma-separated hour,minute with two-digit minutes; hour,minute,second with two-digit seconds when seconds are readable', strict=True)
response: 12,55
